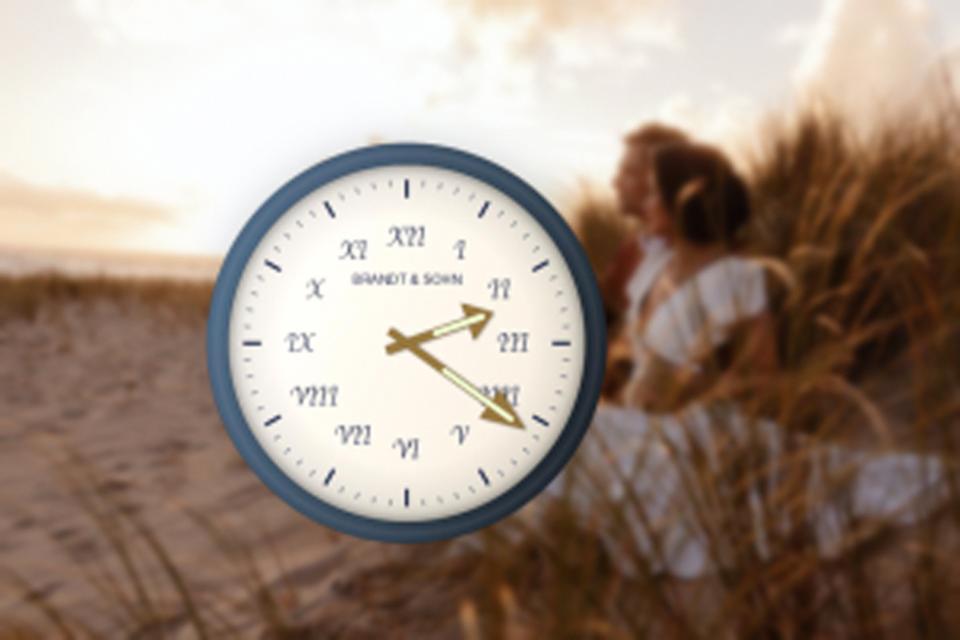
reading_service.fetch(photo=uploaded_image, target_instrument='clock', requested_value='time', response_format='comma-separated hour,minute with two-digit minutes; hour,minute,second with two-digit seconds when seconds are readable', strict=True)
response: 2,21
